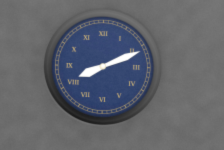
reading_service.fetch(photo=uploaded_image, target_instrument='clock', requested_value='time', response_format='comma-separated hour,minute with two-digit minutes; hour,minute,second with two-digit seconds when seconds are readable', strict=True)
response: 8,11
